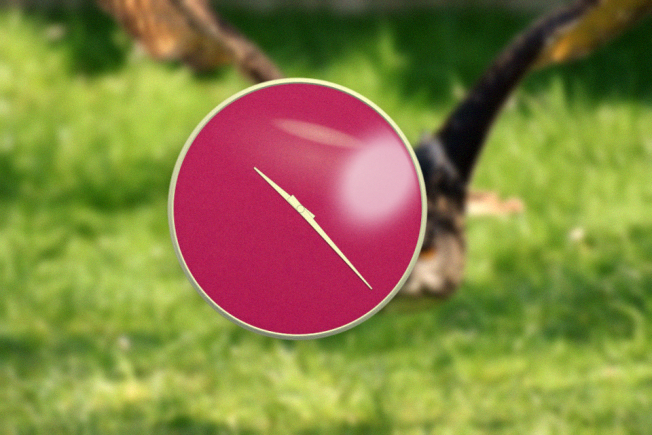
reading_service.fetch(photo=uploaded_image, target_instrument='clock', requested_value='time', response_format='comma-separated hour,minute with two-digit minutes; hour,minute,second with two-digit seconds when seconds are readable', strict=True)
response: 10,23
